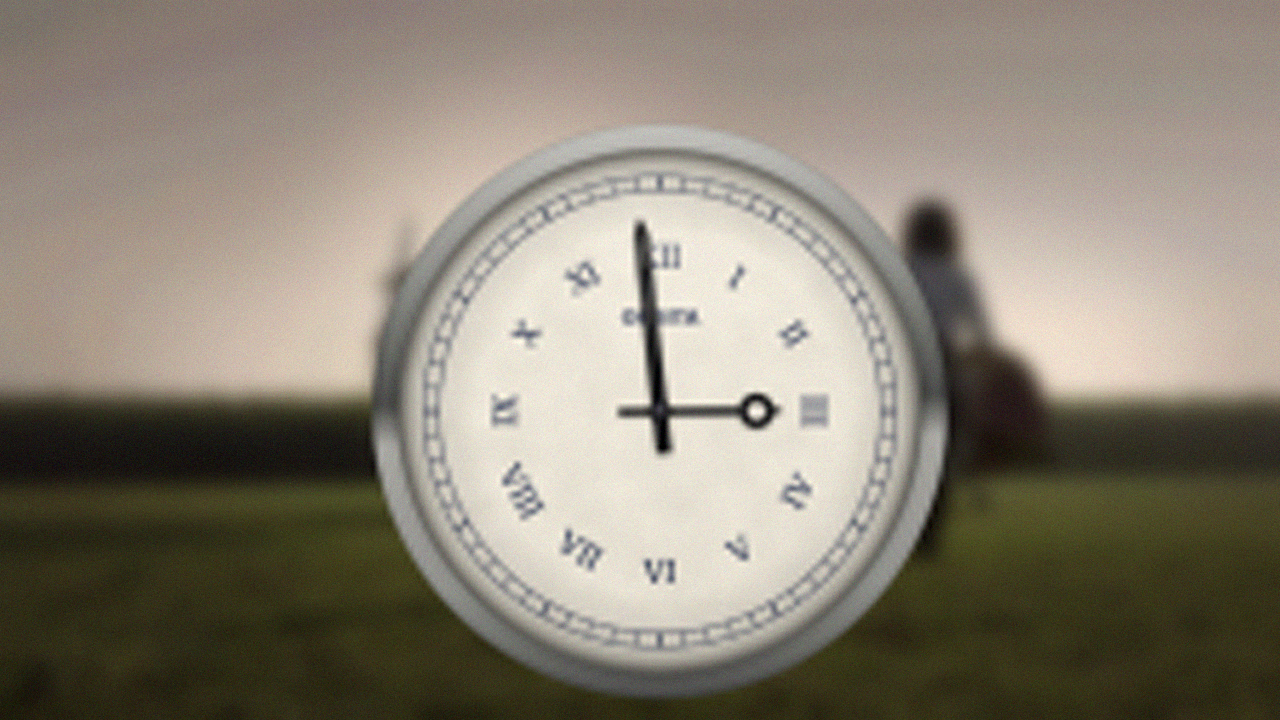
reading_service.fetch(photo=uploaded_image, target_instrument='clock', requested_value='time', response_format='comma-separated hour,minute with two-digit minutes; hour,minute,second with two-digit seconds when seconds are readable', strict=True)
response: 2,59
